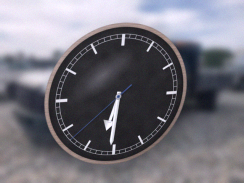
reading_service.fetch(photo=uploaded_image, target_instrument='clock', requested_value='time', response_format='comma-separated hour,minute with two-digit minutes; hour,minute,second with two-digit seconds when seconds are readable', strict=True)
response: 6,30,38
